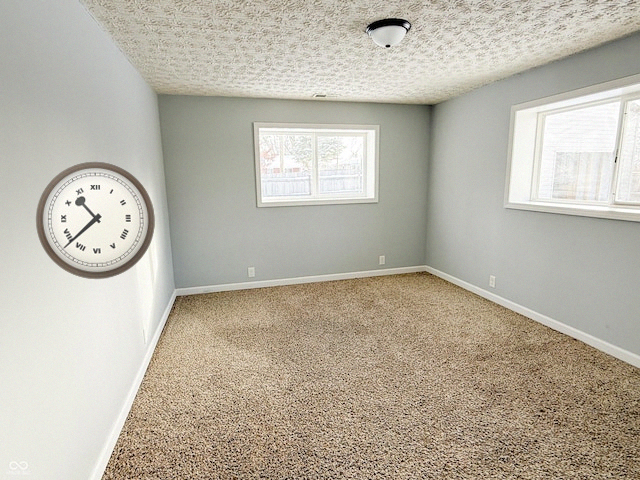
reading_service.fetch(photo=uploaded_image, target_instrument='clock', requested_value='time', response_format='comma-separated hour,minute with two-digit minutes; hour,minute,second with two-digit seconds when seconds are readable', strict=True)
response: 10,38
